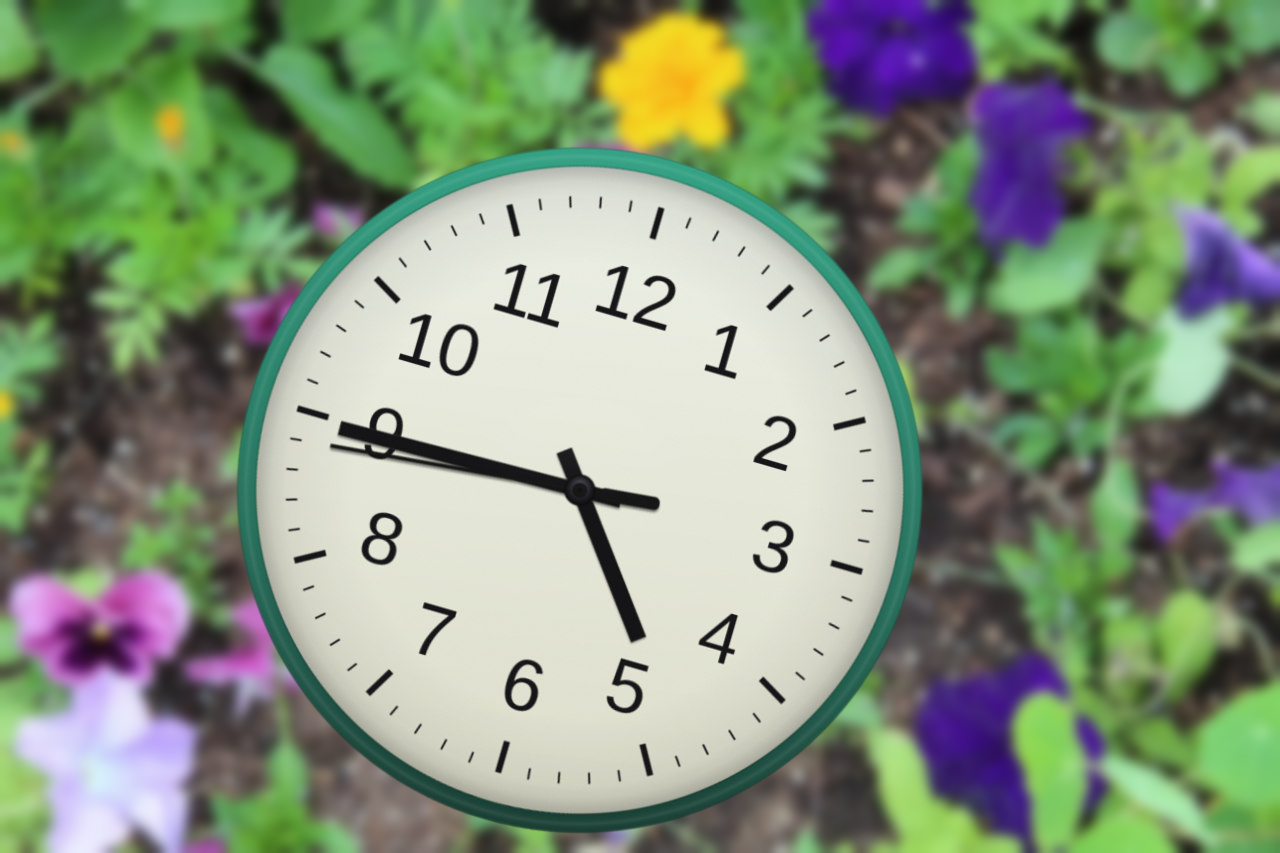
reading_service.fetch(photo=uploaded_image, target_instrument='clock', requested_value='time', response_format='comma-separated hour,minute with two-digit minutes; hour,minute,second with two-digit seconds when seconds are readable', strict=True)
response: 4,44,44
